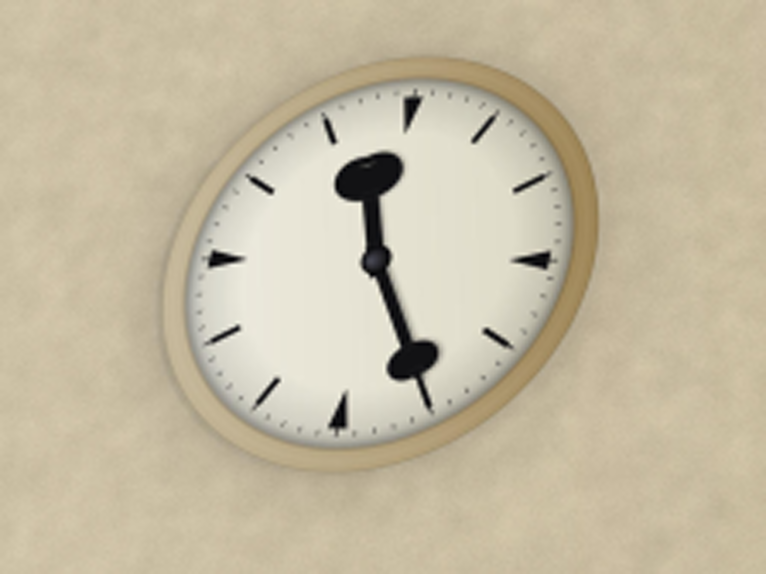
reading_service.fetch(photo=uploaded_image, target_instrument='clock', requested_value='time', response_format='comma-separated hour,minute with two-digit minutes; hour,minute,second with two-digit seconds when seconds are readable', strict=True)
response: 11,25
